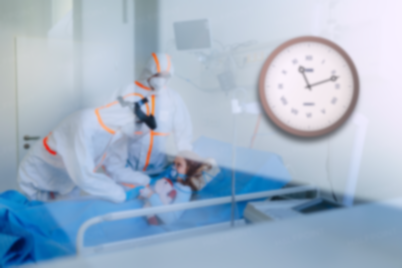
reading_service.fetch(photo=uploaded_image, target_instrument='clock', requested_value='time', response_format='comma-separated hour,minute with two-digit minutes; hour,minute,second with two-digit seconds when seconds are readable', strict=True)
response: 11,12
